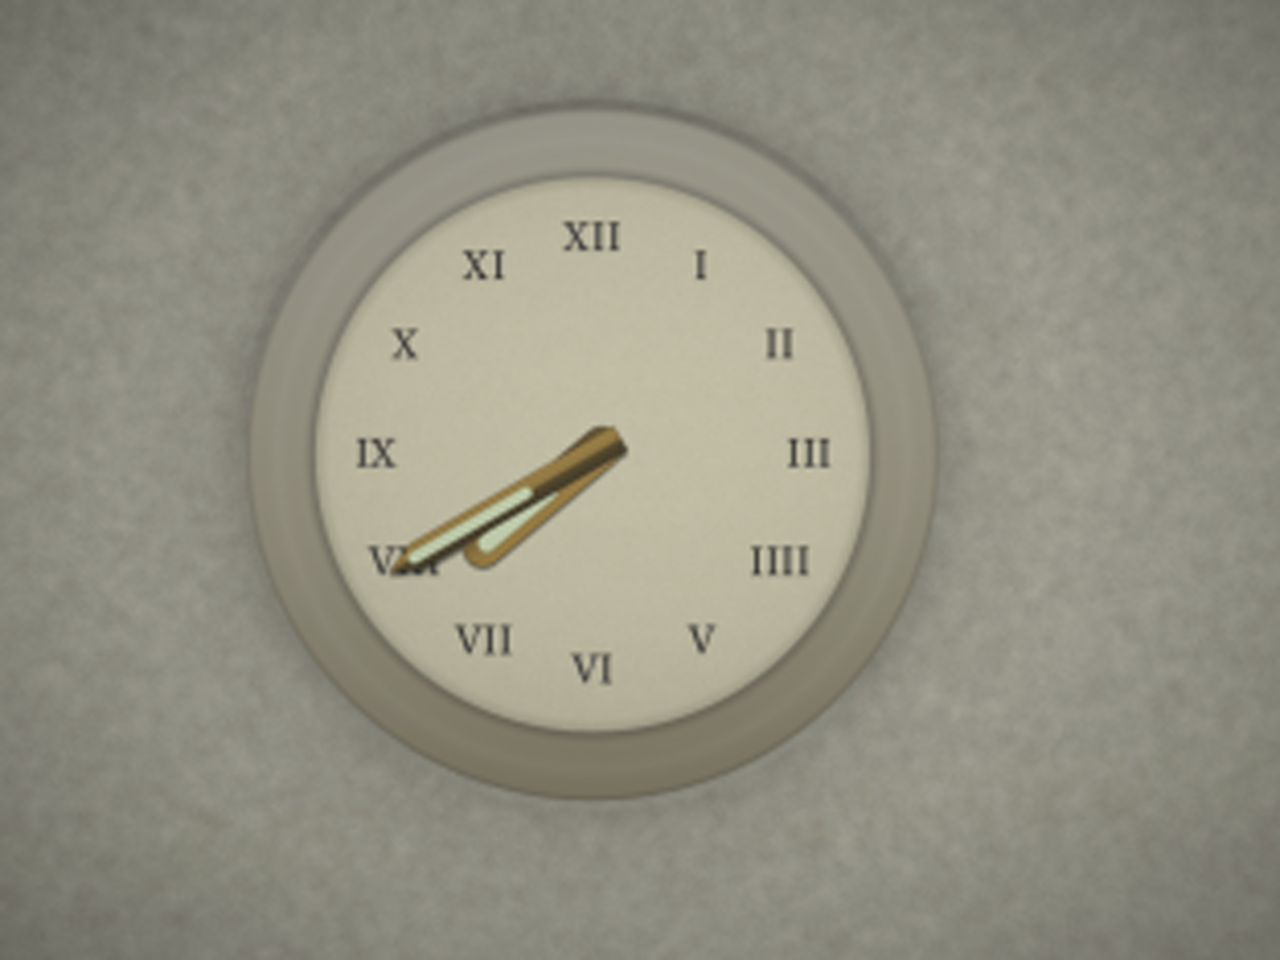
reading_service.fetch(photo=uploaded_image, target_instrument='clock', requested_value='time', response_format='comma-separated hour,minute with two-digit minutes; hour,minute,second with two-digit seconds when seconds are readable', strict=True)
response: 7,40
